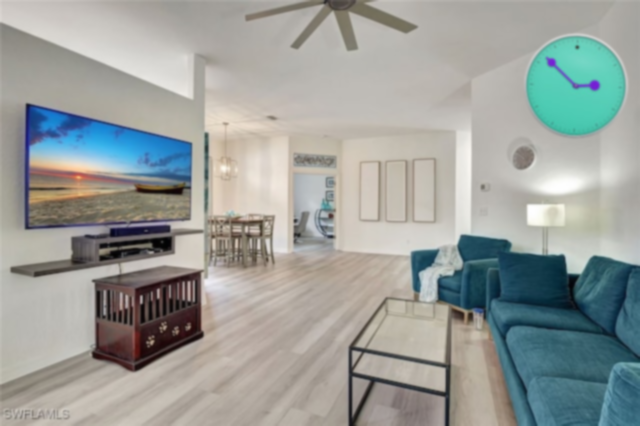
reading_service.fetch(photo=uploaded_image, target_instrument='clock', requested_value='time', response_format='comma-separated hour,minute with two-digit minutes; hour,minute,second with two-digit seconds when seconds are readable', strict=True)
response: 2,52
